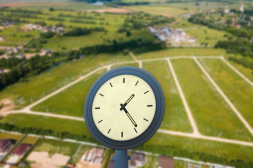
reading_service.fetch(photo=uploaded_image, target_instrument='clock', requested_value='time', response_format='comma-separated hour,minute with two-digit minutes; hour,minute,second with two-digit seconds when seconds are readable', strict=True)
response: 1,24
